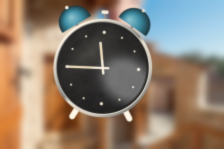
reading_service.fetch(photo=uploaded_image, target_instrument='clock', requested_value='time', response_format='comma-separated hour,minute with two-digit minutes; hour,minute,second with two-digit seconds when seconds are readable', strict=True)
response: 11,45
